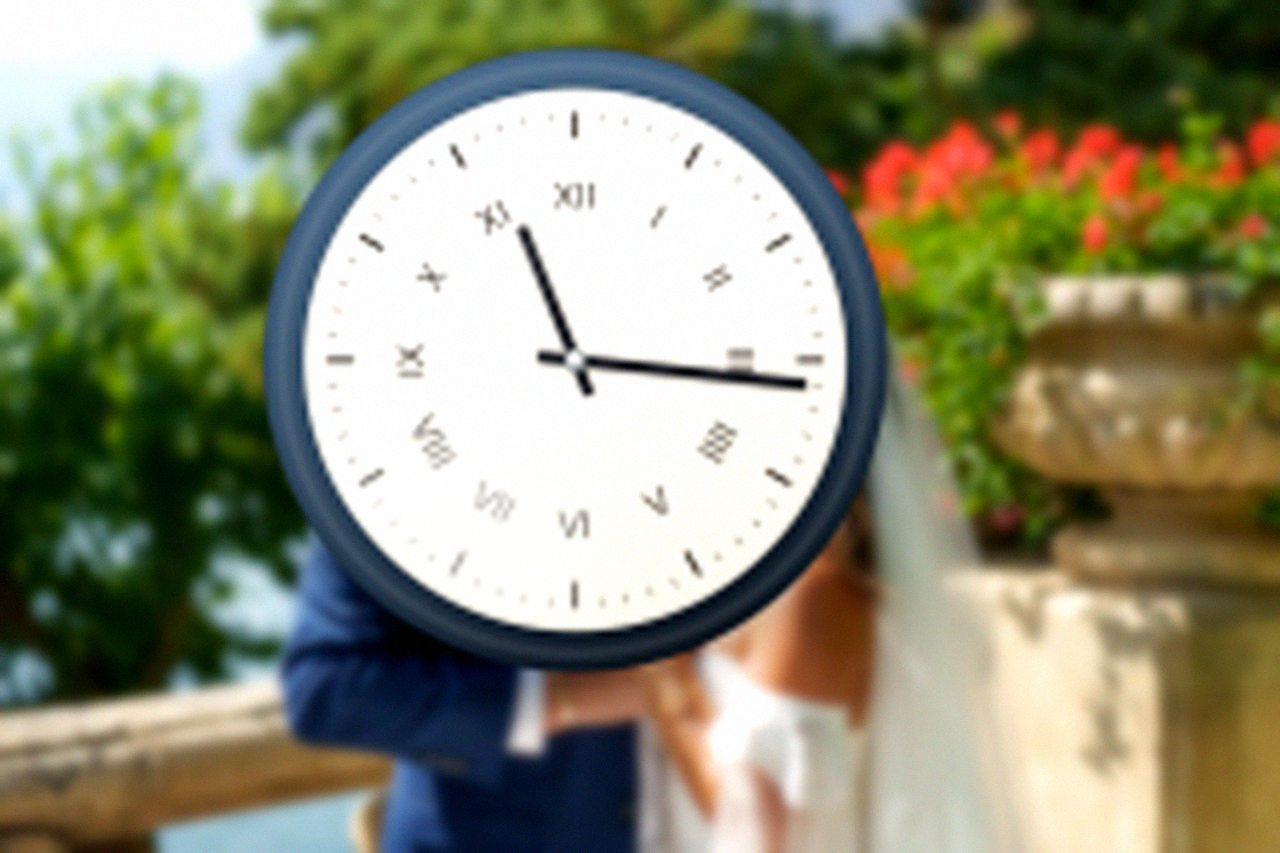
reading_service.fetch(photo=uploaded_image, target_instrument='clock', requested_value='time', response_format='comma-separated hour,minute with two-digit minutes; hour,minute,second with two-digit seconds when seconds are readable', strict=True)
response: 11,16
